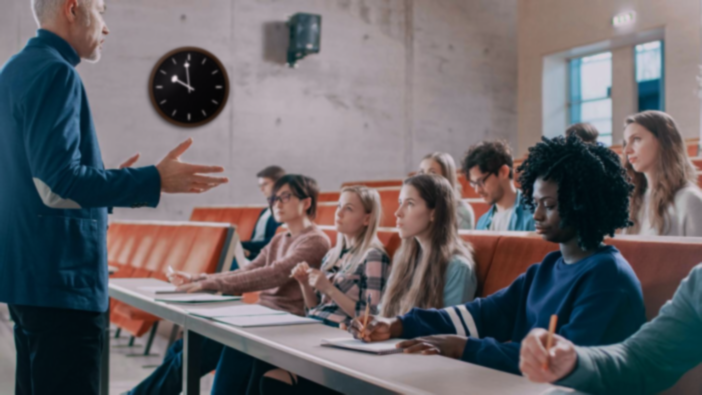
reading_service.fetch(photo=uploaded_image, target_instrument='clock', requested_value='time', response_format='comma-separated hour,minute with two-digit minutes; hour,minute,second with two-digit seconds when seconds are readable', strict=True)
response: 9,59
